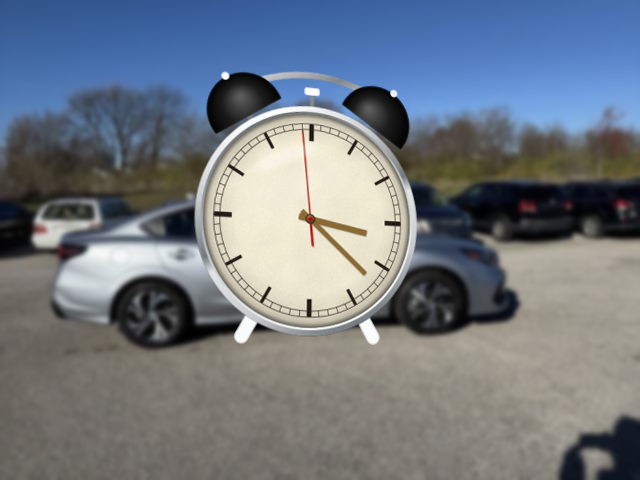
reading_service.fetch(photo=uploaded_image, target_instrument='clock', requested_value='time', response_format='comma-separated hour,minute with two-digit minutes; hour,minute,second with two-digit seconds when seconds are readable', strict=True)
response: 3,21,59
